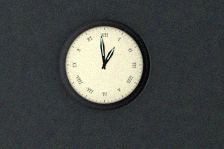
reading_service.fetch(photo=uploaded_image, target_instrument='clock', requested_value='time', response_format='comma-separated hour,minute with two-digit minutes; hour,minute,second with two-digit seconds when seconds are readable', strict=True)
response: 12,59
